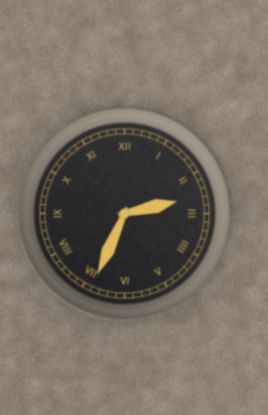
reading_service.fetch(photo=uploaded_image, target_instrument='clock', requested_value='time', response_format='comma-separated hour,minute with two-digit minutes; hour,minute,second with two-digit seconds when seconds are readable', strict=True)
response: 2,34
